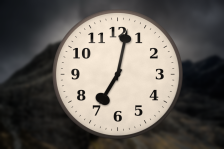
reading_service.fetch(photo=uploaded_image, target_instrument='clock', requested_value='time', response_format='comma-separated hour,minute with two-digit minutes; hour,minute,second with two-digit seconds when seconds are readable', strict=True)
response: 7,02
